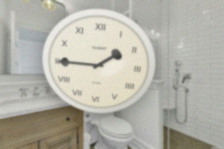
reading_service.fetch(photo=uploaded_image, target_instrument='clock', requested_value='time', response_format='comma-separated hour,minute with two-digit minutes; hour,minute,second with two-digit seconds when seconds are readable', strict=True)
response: 1,45
